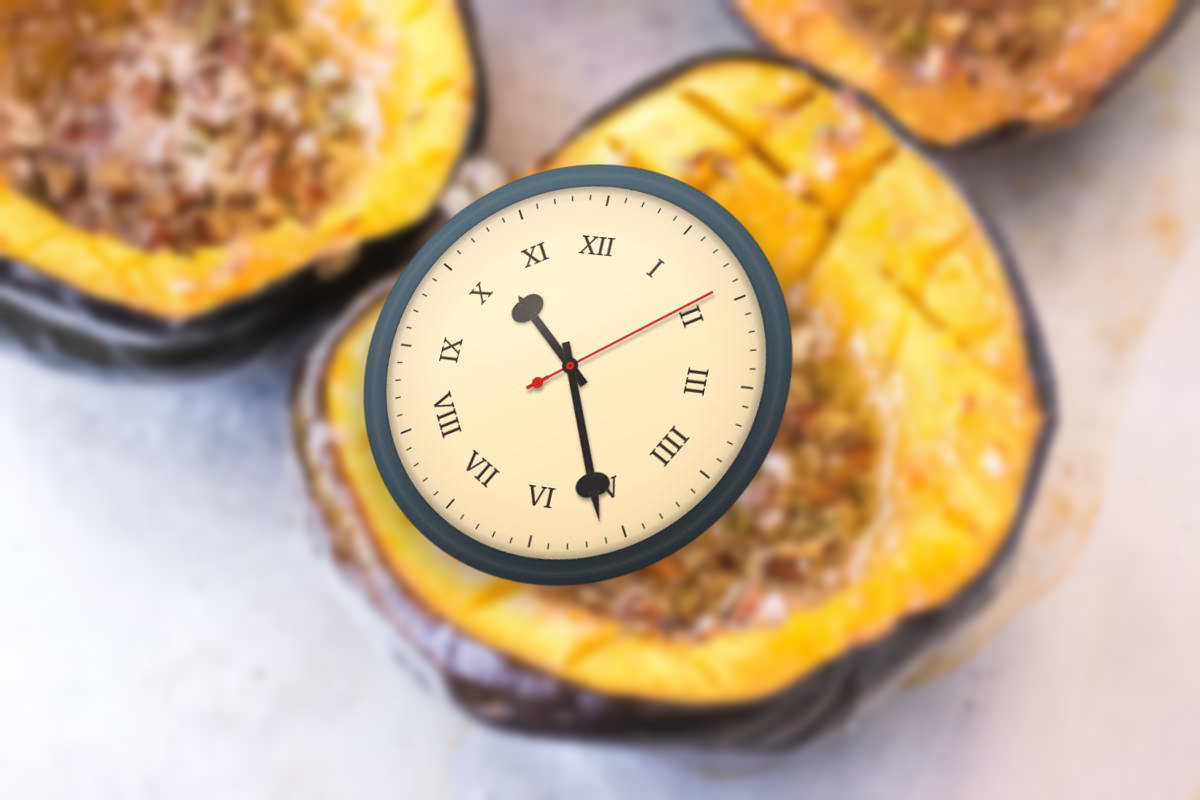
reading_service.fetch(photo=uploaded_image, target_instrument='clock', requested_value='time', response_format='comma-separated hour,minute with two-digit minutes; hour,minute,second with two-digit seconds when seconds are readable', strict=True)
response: 10,26,09
